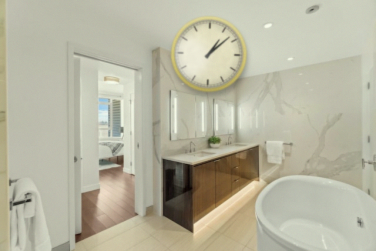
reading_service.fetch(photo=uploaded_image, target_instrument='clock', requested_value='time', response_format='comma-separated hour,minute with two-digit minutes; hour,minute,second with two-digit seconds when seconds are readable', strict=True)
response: 1,08
